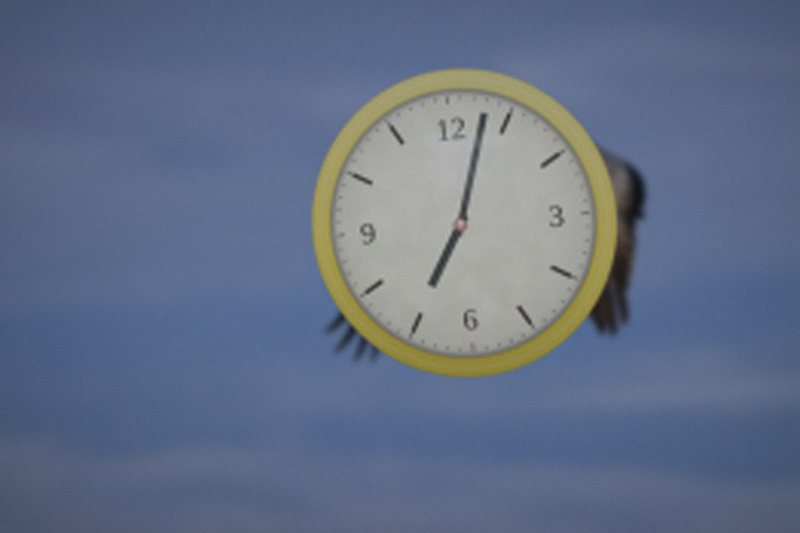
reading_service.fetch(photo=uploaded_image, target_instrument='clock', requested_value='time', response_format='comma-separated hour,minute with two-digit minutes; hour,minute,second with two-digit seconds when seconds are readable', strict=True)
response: 7,03
